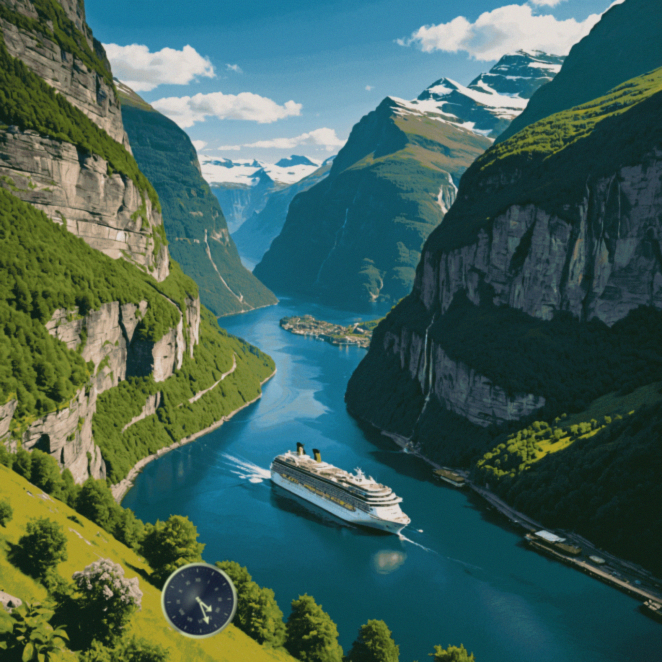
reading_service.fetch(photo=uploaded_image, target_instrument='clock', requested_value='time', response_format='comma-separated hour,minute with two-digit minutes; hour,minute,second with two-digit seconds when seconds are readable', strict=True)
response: 4,27
